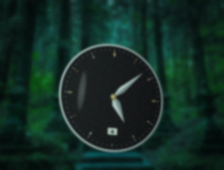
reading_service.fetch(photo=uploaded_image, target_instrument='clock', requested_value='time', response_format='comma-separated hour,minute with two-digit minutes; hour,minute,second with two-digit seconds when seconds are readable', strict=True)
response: 5,08
